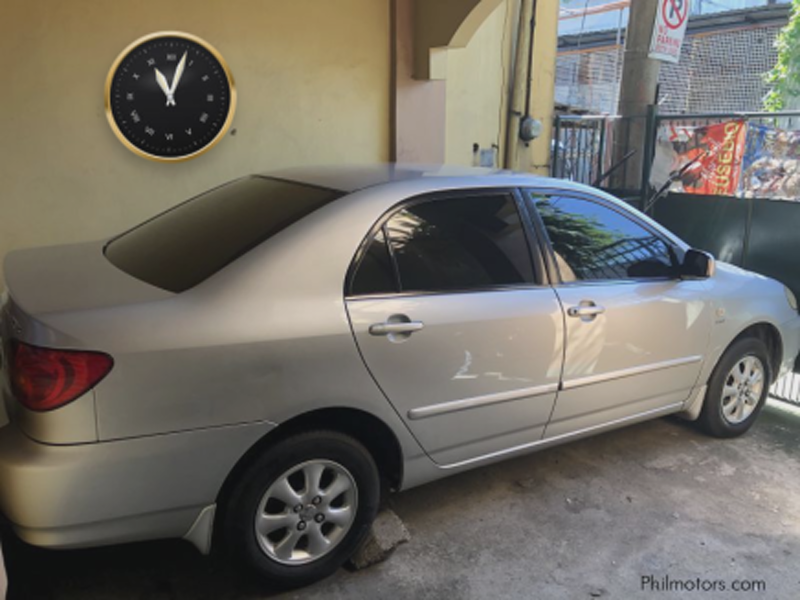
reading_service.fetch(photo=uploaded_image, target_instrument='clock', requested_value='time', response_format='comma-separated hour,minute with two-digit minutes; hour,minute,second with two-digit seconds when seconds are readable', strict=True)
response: 11,03
